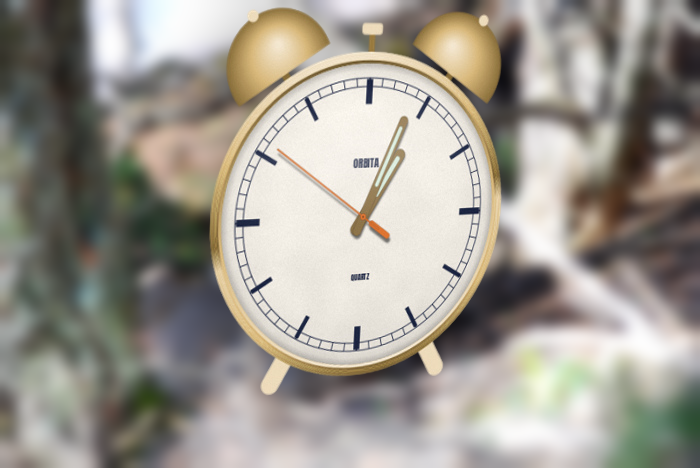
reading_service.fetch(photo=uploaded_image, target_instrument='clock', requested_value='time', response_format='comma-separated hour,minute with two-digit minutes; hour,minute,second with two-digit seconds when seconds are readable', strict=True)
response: 1,03,51
